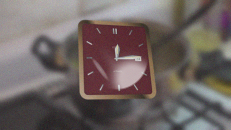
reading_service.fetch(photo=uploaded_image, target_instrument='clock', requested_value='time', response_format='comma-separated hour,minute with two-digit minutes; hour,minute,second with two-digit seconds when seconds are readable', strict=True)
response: 12,14
